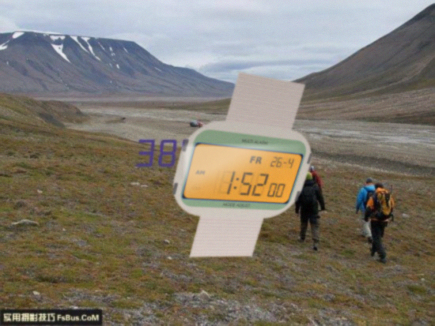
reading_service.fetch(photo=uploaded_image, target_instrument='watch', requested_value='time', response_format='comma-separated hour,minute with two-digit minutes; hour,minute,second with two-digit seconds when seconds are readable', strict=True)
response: 1,52,00
